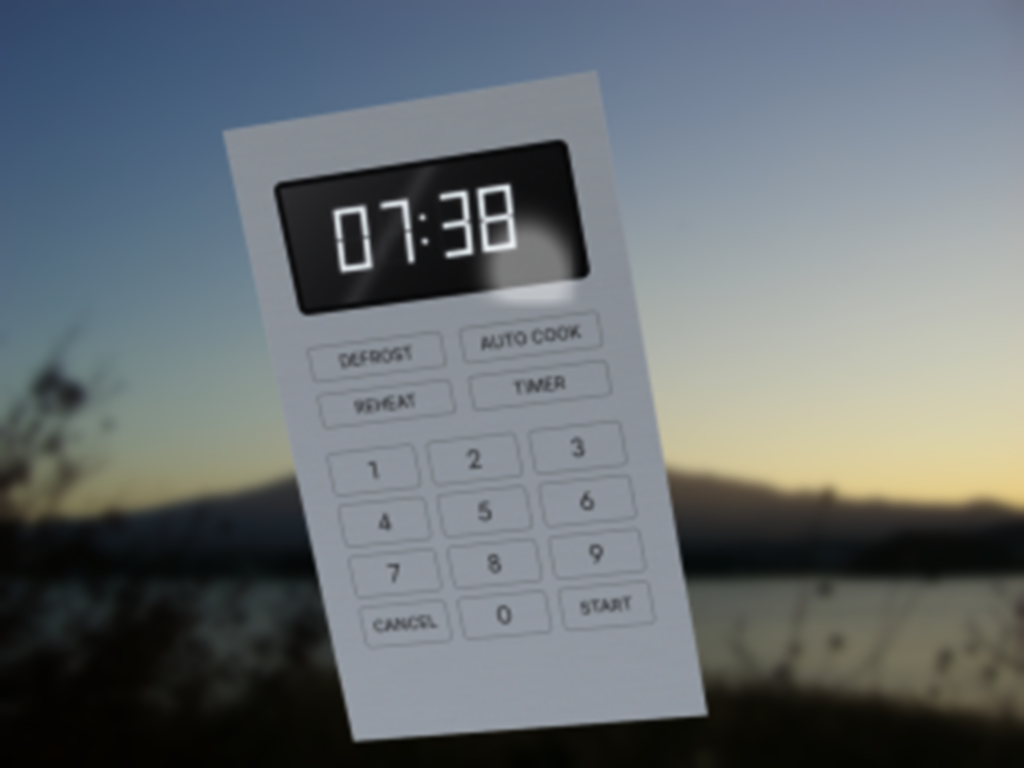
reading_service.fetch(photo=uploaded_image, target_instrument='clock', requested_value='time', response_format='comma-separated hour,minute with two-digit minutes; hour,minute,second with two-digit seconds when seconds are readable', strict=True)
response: 7,38
